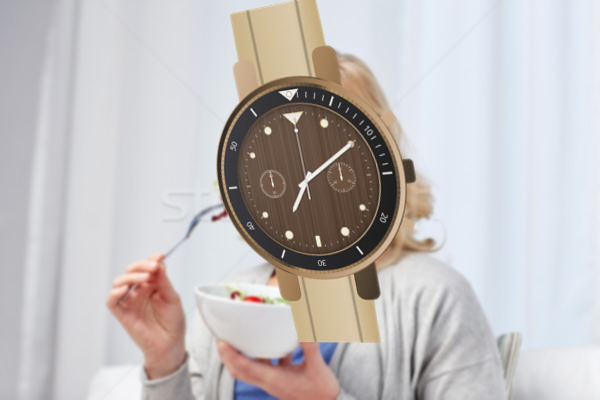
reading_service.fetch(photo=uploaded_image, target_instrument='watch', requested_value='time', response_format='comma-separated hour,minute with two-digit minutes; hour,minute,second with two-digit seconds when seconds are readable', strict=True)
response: 7,10
